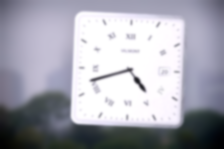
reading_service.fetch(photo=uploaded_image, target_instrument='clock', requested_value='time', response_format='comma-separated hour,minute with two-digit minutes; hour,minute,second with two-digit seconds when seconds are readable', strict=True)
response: 4,42
